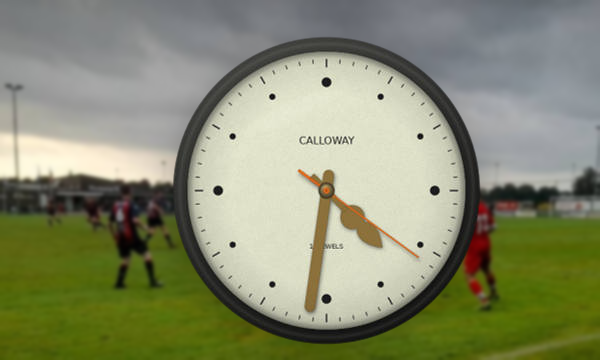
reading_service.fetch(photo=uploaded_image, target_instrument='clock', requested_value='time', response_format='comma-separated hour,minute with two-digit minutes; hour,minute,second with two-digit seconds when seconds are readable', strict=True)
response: 4,31,21
